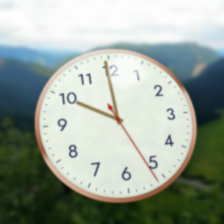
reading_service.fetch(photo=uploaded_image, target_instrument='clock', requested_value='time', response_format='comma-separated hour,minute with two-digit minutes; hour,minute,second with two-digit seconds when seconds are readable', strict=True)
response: 9,59,26
